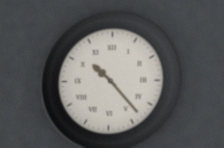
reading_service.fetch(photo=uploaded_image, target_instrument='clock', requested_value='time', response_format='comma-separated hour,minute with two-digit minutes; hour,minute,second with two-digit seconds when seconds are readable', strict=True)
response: 10,23
